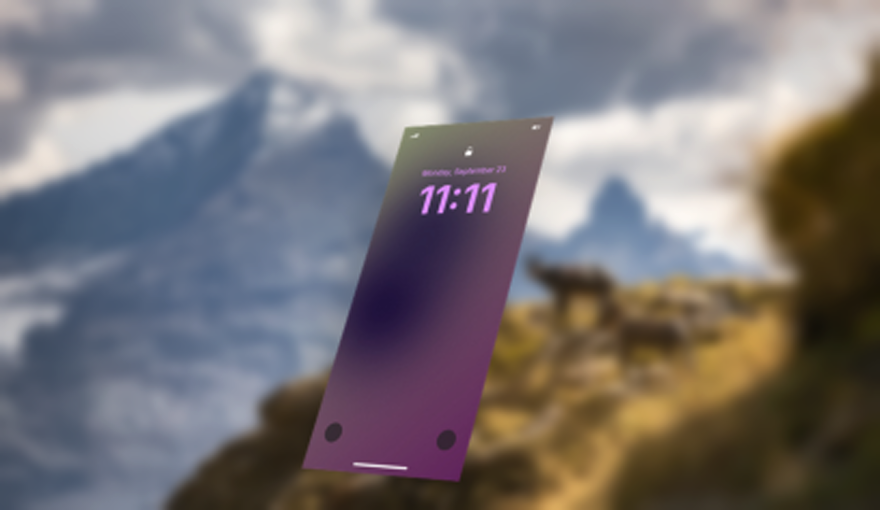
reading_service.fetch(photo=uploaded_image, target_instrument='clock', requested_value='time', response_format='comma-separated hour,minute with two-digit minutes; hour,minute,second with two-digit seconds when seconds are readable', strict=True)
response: 11,11
